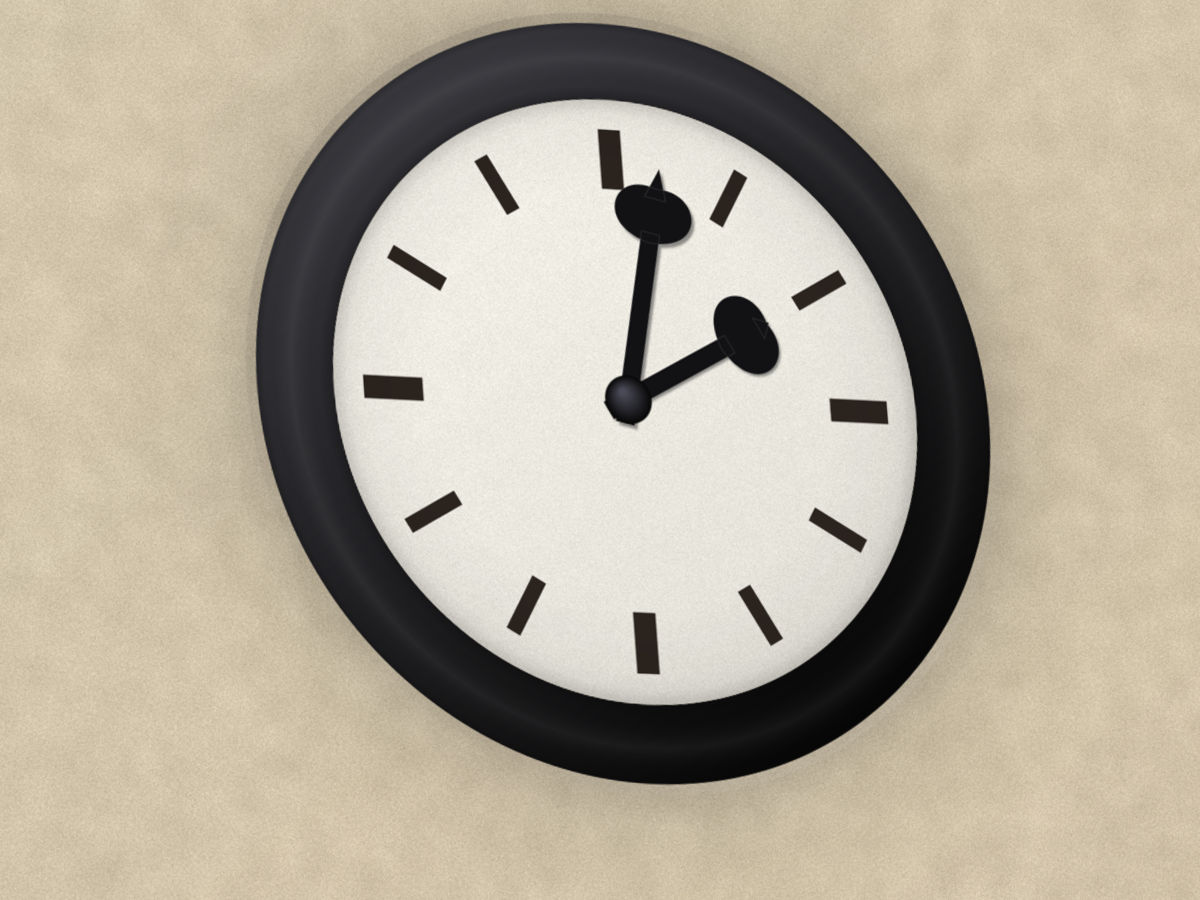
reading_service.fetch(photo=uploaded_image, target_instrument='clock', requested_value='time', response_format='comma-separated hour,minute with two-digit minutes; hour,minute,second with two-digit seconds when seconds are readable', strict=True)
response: 2,02
